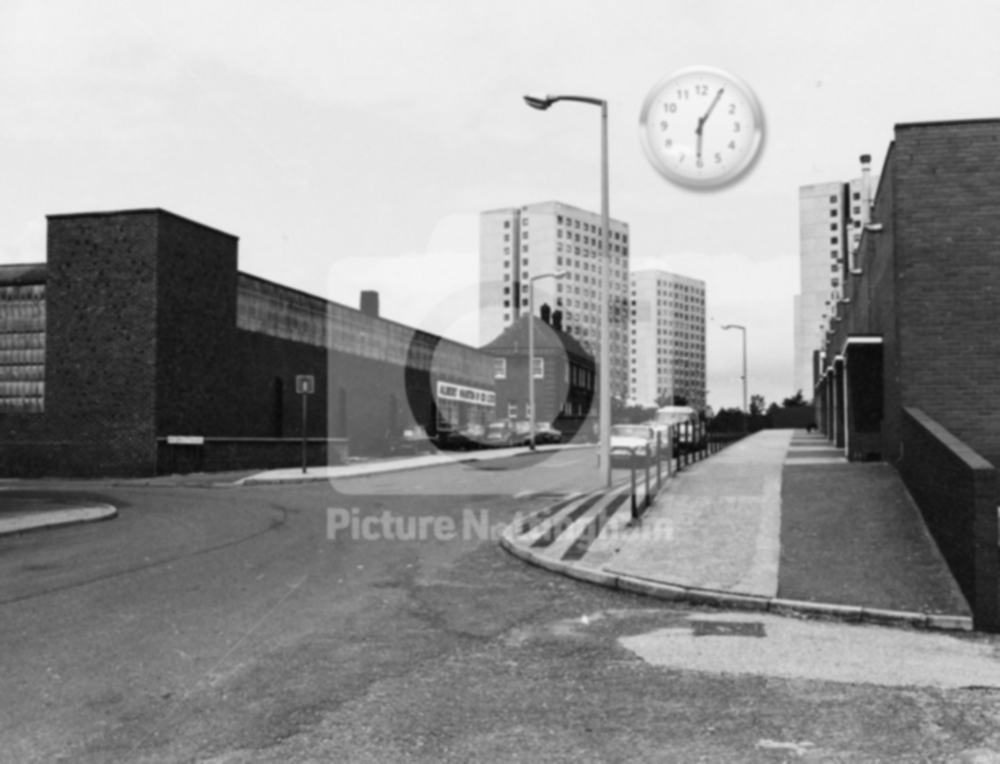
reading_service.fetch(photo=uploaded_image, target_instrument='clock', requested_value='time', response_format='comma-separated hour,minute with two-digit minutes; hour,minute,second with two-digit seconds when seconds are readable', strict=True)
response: 6,05
